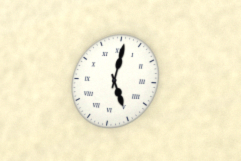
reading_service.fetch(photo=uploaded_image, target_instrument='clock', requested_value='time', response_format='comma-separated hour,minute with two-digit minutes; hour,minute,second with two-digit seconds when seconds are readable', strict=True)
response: 5,01
